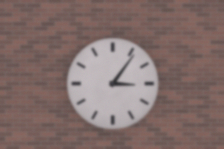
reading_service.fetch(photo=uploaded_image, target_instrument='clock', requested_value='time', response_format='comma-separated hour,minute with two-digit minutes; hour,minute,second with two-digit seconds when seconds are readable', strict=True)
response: 3,06
